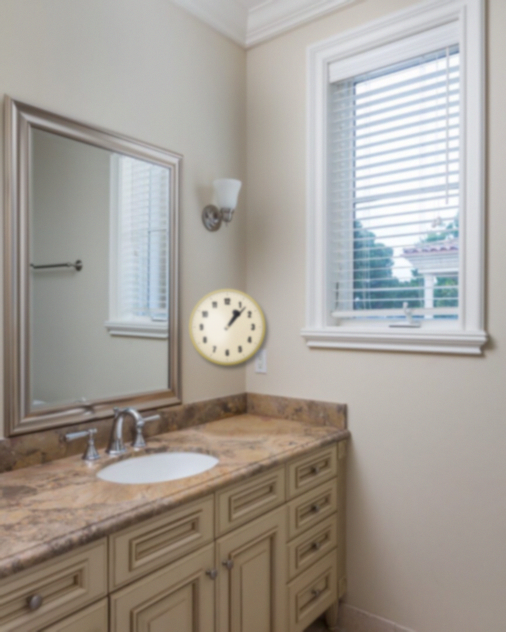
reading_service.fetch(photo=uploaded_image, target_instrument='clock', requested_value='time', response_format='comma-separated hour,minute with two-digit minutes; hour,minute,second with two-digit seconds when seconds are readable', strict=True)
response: 1,07
